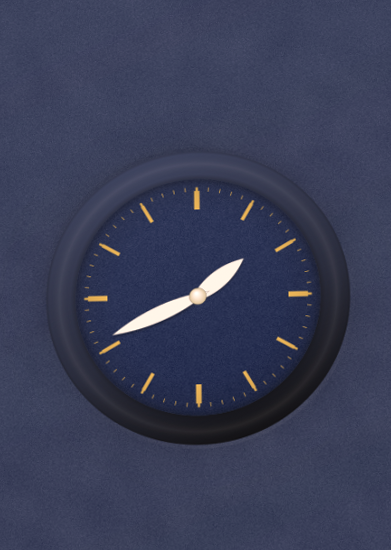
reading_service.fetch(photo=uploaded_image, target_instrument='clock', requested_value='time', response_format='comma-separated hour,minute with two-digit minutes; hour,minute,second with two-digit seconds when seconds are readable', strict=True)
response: 1,41
